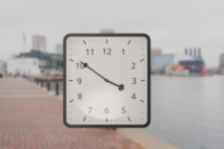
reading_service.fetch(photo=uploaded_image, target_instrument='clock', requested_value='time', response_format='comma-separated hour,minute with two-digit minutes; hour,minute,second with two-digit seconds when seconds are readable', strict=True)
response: 3,51
